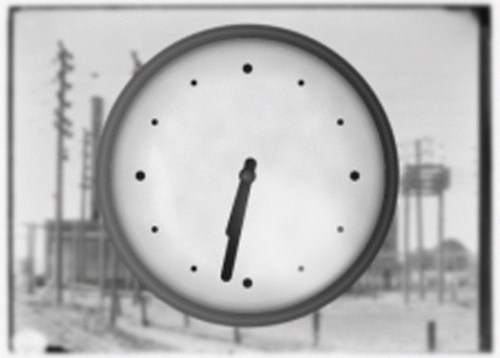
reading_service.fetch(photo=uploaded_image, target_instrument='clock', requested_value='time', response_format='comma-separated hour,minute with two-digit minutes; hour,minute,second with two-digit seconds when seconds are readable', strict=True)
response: 6,32
